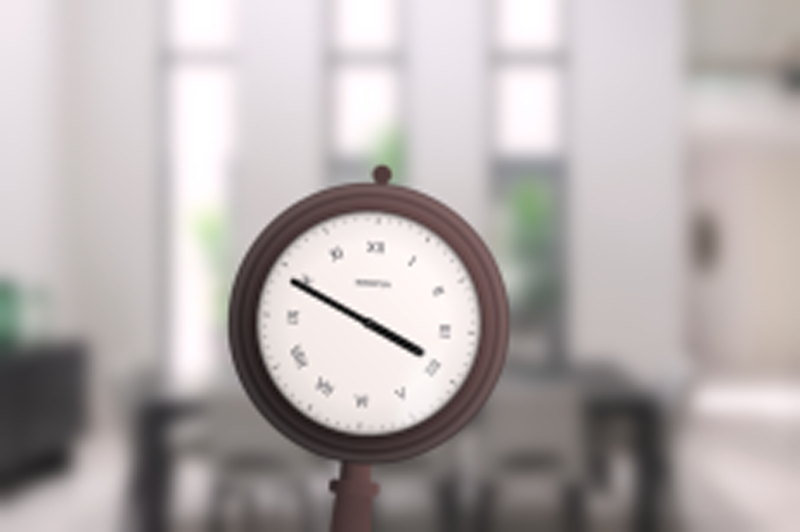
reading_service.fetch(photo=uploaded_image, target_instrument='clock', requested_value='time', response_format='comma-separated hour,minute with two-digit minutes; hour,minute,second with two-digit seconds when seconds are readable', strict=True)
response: 3,49
